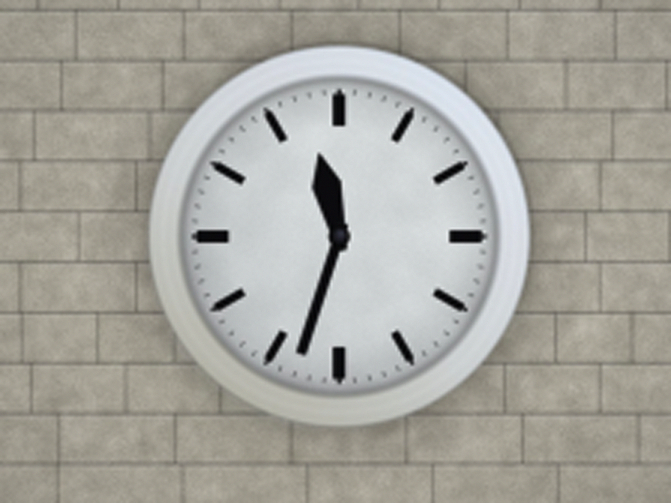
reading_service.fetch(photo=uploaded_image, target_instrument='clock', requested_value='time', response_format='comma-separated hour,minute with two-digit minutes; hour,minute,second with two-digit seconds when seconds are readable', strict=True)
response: 11,33
